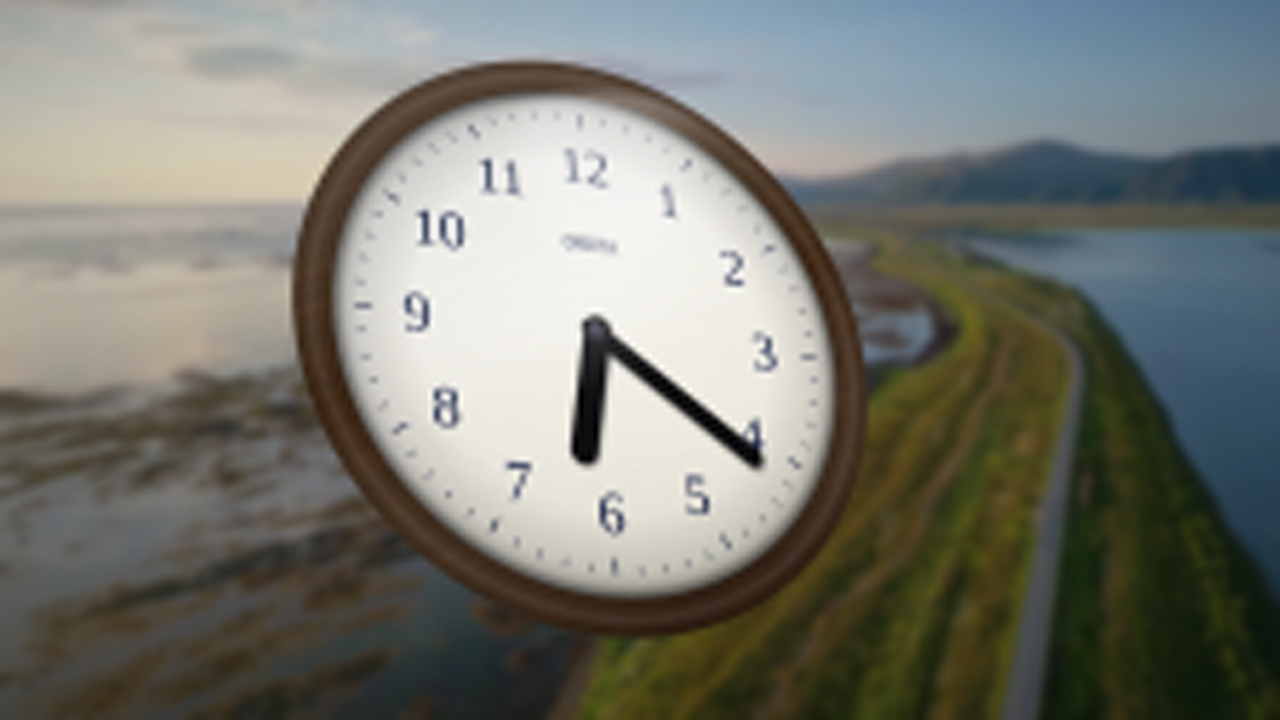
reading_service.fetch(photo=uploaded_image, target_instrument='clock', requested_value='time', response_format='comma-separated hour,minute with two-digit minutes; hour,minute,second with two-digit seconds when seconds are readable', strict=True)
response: 6,21
